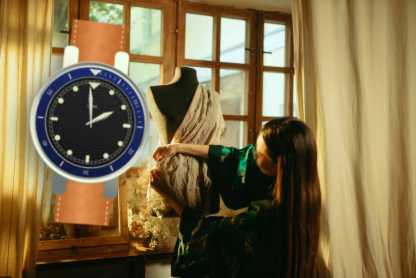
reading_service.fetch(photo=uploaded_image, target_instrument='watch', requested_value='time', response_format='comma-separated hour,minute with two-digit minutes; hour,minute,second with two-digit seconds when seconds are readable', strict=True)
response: 1,59
